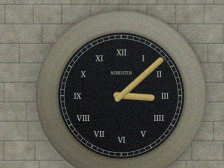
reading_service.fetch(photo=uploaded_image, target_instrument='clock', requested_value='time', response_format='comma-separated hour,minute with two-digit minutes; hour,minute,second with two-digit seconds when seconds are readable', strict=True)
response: 3,08
